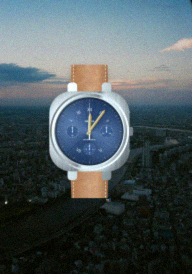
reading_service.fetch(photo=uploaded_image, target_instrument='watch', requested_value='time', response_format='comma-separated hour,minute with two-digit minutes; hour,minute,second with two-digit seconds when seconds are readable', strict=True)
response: 12,06
